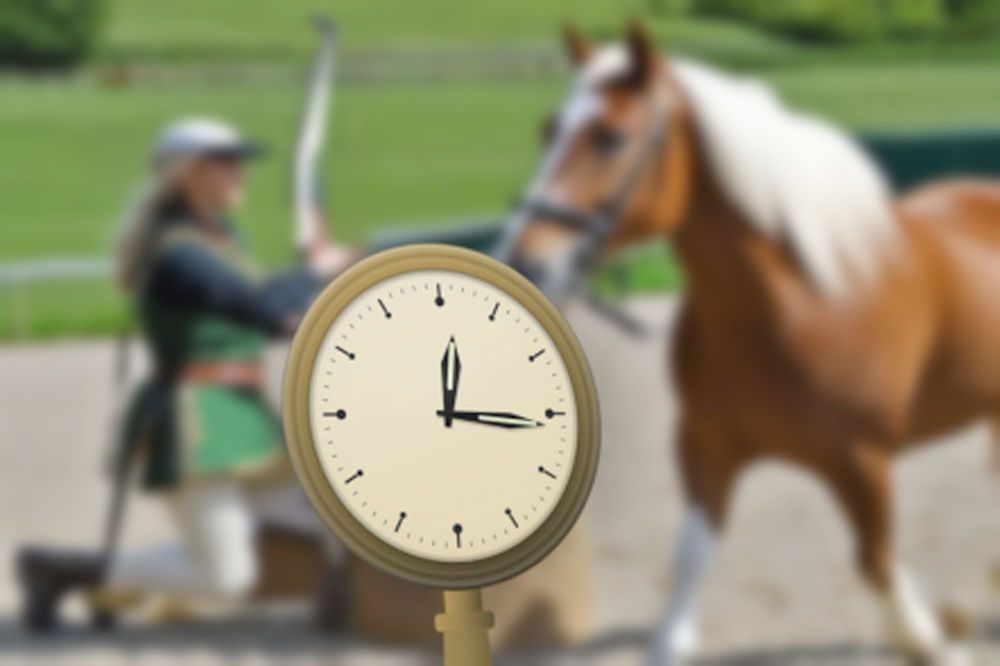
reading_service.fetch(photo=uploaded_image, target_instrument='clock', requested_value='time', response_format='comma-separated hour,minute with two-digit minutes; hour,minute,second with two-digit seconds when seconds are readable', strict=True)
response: 12,16
